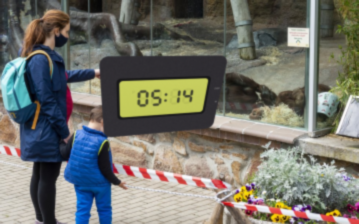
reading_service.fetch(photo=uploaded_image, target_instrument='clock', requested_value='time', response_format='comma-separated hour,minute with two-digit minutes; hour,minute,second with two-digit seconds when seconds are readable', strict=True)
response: 5,14
